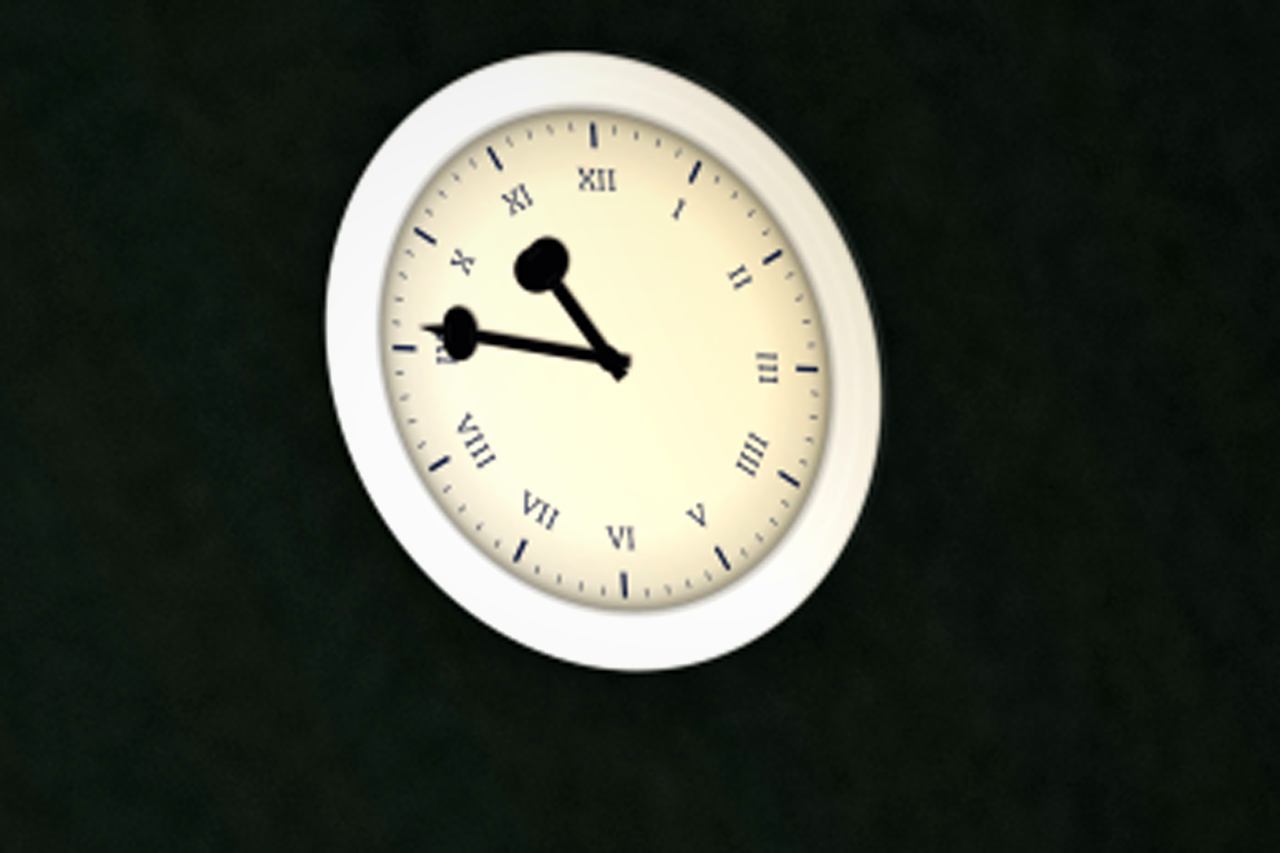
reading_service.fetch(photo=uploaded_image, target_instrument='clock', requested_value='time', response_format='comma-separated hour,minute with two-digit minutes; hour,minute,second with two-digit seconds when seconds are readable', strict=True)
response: 10,46
